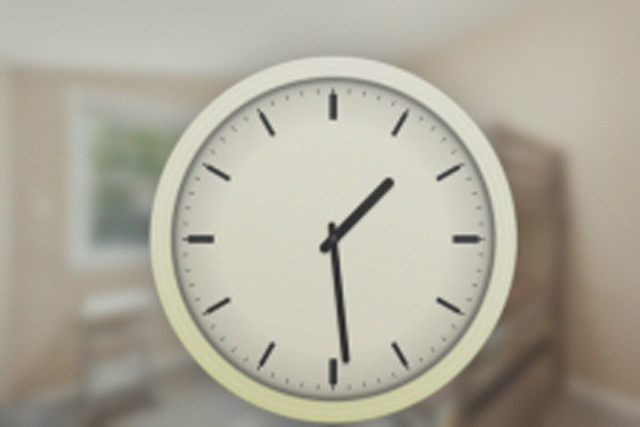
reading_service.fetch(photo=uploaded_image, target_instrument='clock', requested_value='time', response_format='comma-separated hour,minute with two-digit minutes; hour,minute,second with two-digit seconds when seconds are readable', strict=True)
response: 1,29
